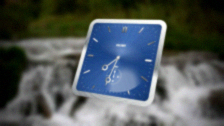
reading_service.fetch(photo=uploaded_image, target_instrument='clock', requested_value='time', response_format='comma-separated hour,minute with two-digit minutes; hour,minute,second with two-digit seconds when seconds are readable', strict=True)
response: 7,32
